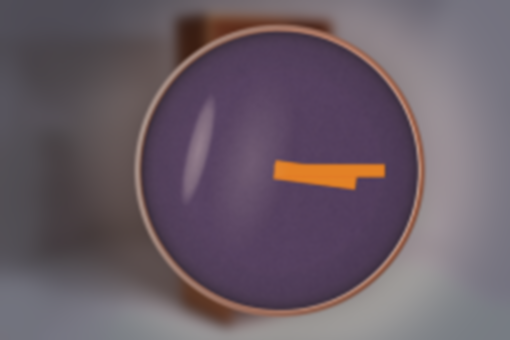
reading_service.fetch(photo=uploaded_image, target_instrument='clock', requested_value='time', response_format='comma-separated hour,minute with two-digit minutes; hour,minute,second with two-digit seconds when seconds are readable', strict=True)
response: 3,15
